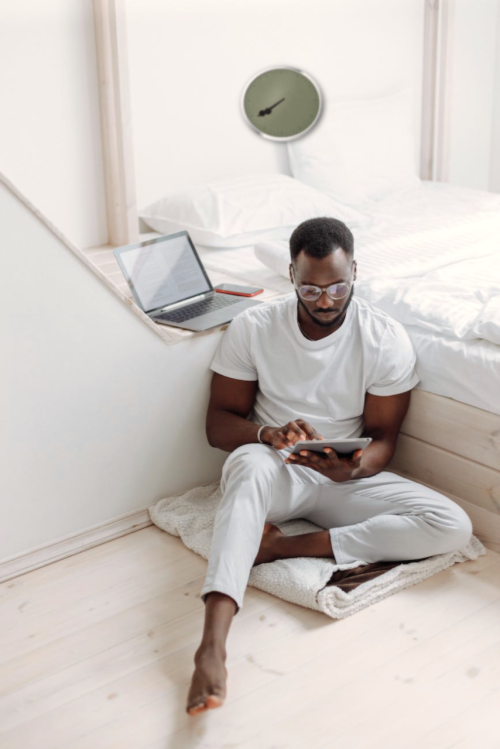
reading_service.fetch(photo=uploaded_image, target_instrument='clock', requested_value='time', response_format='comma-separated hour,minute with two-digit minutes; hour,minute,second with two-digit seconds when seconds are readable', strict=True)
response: 7,39
